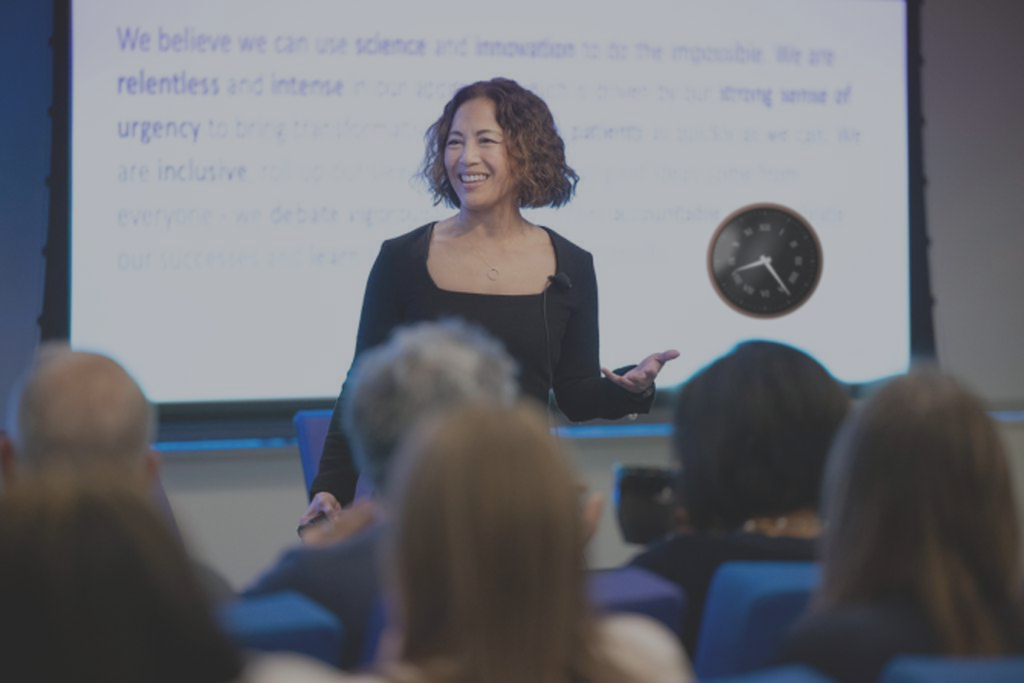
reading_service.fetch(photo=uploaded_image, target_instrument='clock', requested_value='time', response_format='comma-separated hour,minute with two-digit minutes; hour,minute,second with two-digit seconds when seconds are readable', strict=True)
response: 8,24
